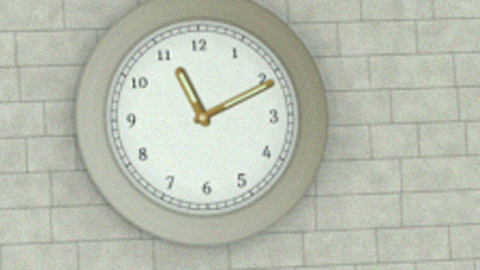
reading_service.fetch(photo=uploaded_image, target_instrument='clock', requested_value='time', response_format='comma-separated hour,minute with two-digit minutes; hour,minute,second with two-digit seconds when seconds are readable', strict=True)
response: 11,11
